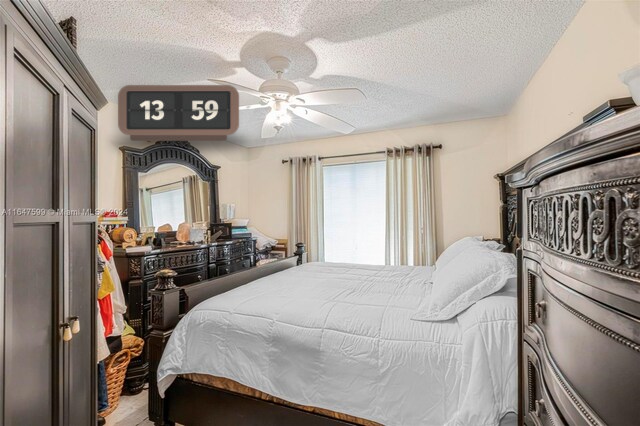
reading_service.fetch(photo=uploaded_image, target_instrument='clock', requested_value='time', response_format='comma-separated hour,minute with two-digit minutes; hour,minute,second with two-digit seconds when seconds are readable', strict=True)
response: 13,59
